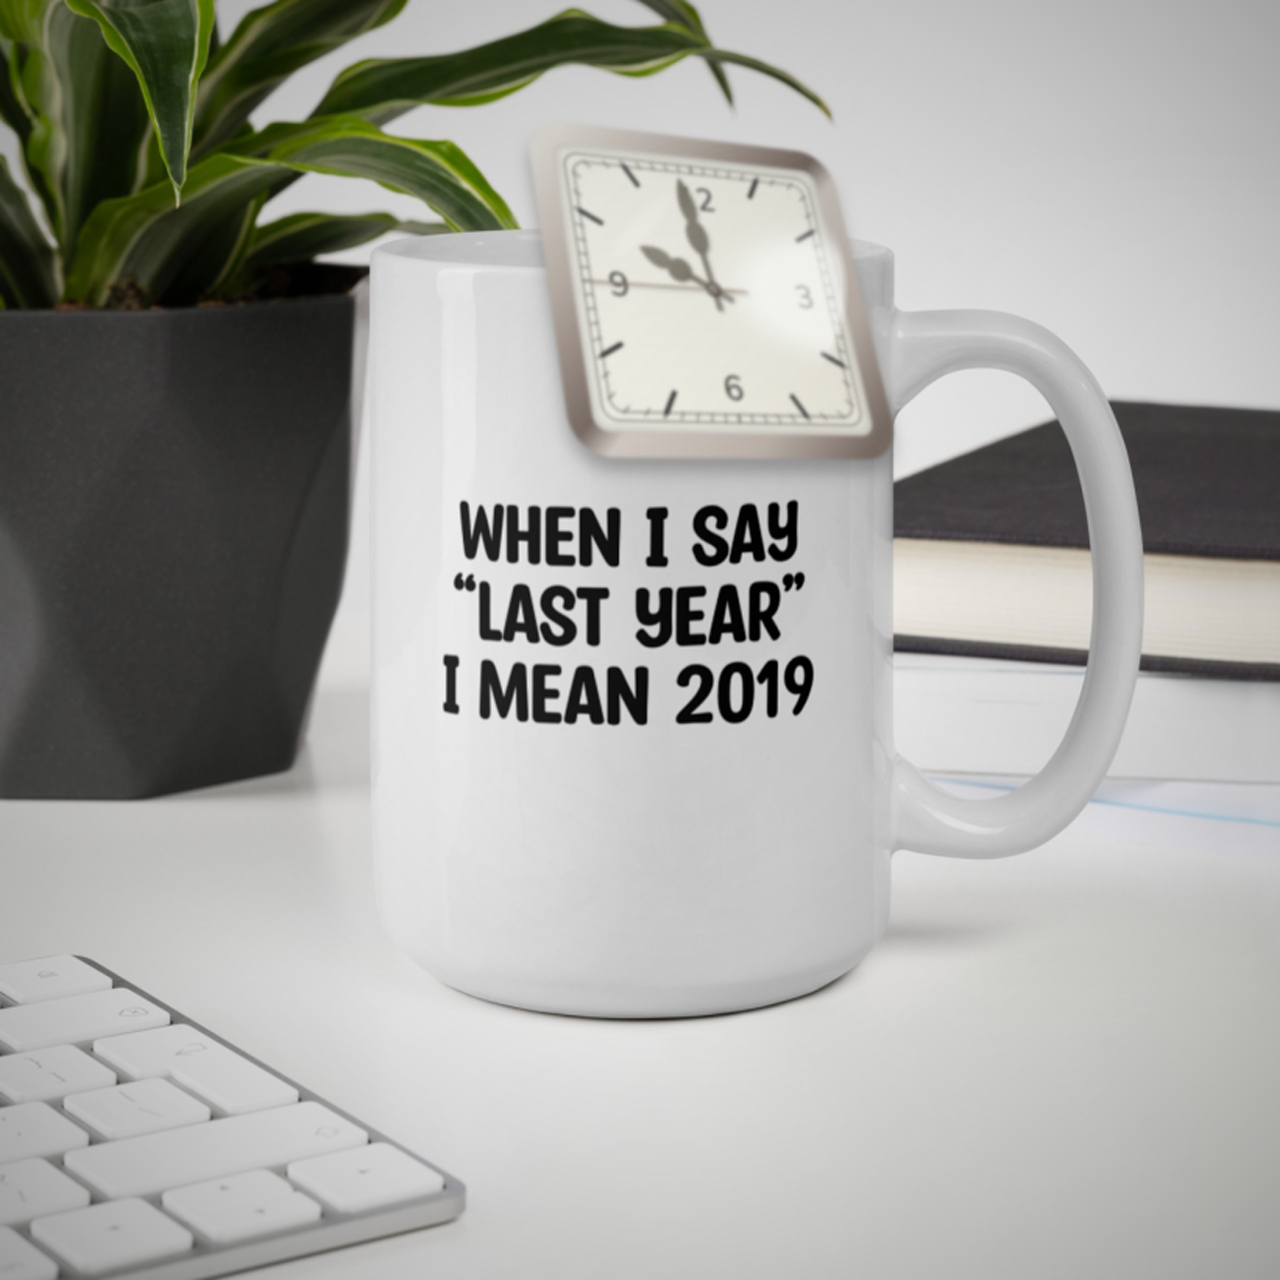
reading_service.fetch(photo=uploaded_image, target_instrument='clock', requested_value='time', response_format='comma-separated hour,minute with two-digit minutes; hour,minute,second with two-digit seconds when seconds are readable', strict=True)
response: 9,58,45
